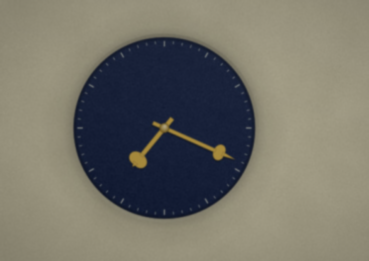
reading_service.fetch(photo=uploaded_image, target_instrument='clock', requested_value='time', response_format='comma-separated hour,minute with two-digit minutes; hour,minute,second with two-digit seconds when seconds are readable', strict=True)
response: 7,19
